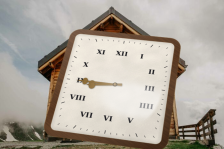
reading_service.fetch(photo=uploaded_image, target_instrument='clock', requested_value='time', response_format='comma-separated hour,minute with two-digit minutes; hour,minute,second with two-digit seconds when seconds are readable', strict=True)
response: 8,45
